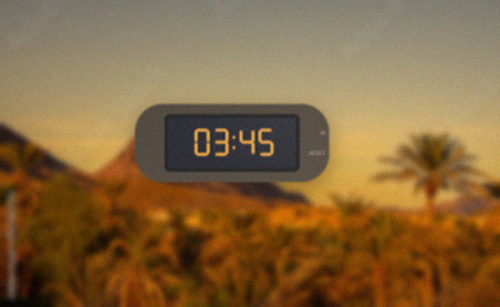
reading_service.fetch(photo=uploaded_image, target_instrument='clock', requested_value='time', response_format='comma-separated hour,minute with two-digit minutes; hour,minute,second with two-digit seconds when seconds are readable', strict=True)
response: 3,45
